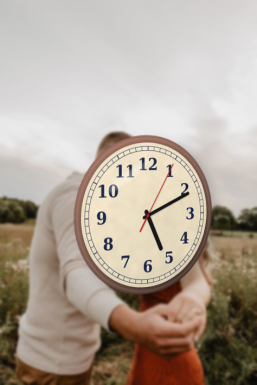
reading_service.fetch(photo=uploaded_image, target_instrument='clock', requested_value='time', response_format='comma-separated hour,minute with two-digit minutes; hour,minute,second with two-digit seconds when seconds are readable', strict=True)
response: 5,11,05
